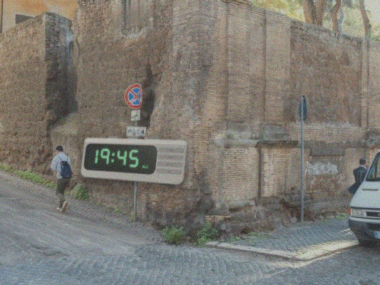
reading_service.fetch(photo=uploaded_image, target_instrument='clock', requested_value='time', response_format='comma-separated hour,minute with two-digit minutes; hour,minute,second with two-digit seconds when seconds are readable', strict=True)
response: 19,45
